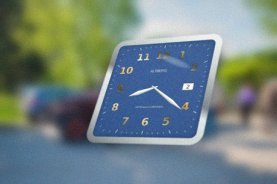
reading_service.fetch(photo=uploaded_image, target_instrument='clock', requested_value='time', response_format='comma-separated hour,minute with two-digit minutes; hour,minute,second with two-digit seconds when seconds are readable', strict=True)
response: 8,21
